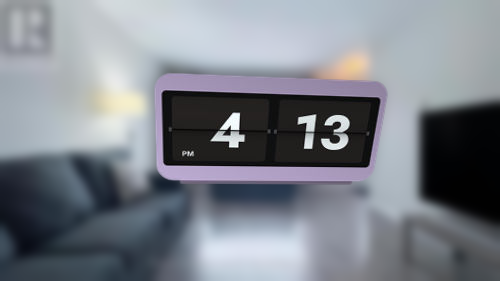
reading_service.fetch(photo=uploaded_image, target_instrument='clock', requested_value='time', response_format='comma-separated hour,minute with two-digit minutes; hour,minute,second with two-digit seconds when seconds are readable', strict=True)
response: 4,13
